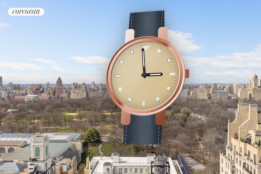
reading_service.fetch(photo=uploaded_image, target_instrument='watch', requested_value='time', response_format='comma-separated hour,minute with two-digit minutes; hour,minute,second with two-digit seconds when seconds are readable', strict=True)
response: 2,59
